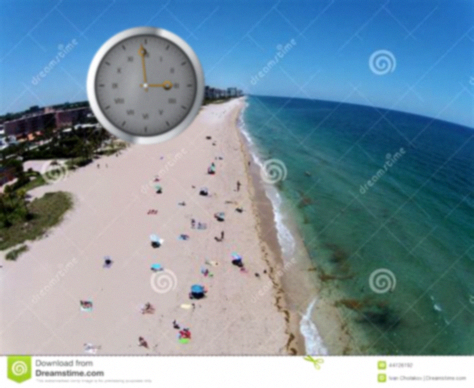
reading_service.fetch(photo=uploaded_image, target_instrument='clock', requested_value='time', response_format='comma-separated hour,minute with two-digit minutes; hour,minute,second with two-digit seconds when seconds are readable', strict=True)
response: 2,59
